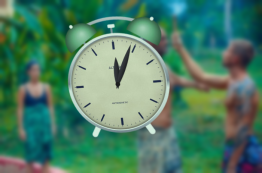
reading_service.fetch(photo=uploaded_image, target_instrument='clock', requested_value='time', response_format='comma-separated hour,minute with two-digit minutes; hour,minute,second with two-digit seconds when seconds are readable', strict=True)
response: 12,04
